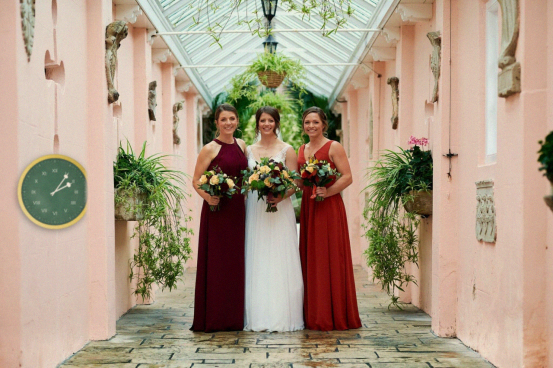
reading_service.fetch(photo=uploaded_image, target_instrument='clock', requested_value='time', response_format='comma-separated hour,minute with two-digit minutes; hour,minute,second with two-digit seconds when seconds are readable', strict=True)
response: 2,06
